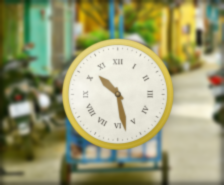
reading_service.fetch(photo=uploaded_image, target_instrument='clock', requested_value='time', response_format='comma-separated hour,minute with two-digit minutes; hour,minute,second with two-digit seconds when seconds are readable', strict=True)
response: 10,28
